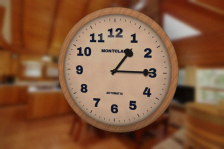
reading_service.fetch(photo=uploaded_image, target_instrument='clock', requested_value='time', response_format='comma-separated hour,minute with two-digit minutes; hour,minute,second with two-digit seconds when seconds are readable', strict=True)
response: 1,15
